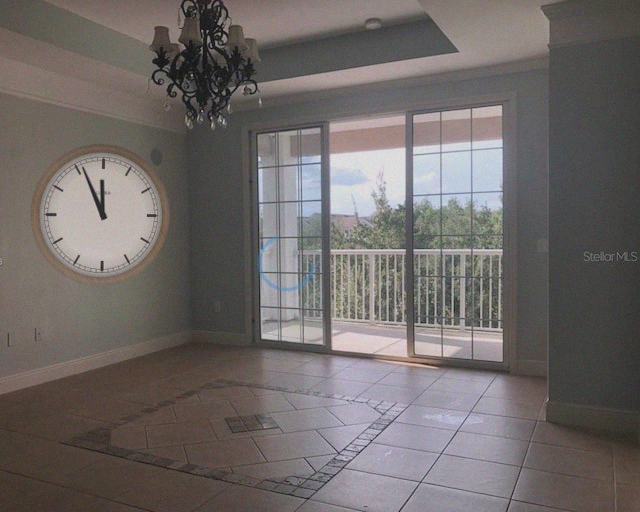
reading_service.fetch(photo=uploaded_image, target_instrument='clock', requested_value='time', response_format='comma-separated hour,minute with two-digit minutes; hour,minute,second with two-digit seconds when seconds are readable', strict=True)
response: 11,56
